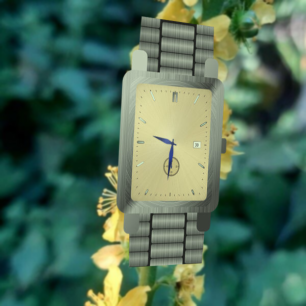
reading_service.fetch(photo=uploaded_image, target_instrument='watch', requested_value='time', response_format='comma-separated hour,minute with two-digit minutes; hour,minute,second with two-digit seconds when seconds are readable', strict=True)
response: 9,31
